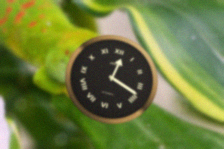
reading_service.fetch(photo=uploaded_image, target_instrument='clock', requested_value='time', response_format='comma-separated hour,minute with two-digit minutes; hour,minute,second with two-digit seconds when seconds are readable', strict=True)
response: 12,18
